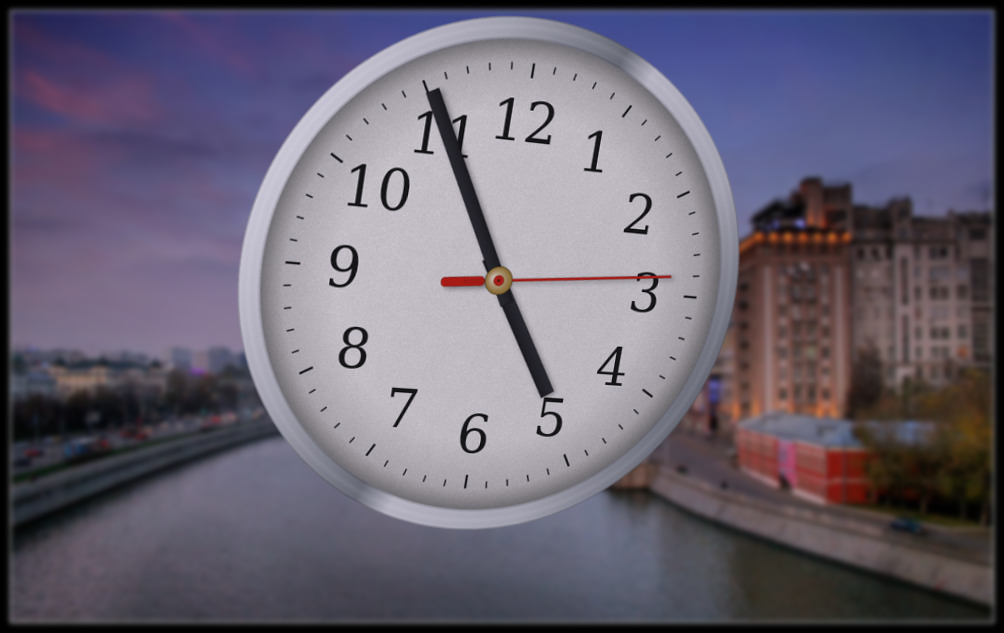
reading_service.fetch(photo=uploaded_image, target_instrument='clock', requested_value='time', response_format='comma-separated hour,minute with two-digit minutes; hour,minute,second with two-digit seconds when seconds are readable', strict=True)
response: 4,55,14
